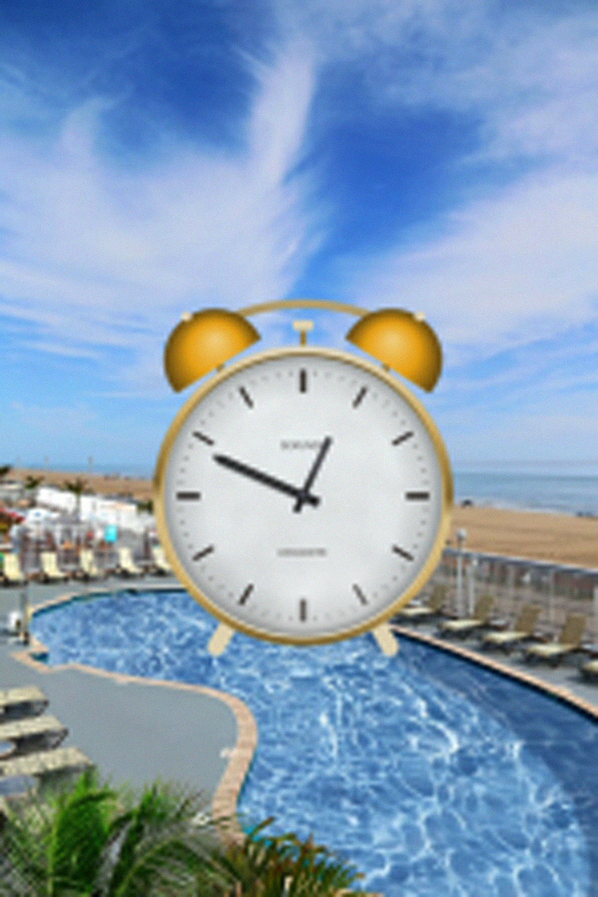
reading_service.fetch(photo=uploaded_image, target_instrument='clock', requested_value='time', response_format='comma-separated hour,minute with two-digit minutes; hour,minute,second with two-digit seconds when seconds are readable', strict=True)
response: 12,49
